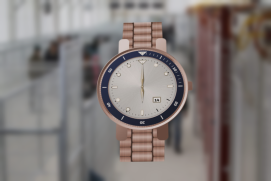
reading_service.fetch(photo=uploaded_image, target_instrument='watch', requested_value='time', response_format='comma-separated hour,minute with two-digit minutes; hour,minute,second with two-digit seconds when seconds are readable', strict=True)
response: 6,00
